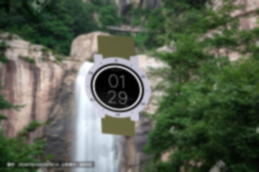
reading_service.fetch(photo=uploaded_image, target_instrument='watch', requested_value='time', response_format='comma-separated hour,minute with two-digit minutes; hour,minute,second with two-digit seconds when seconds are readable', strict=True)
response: 1,29
